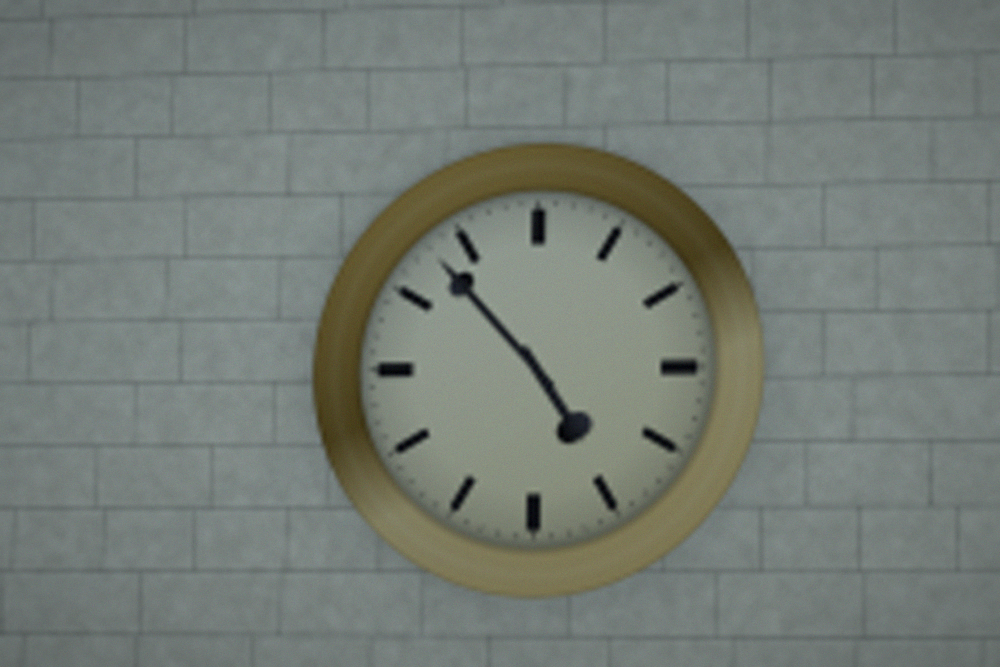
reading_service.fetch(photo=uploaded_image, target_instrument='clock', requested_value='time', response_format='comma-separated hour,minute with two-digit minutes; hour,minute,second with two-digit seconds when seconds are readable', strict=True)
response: 4,53
